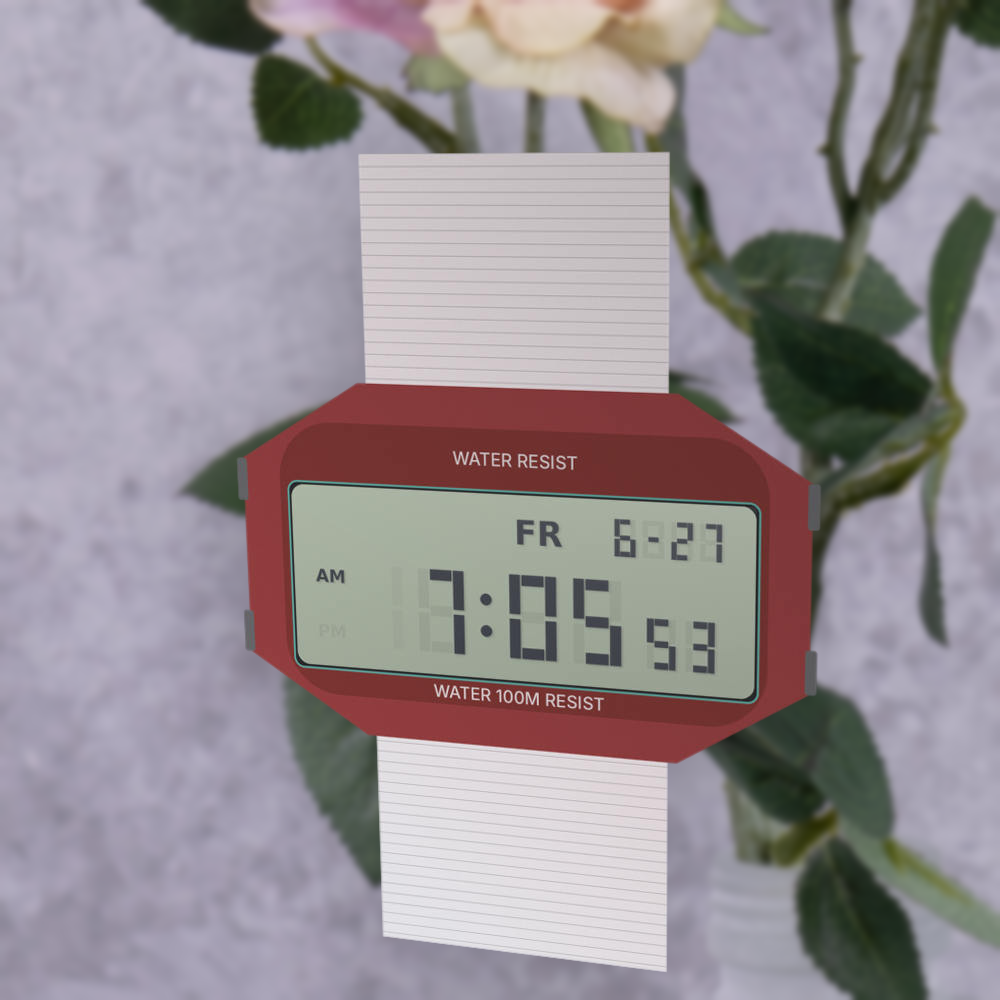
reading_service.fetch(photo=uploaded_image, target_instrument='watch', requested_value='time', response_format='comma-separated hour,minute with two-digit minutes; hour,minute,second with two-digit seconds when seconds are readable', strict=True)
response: 7,05,53
